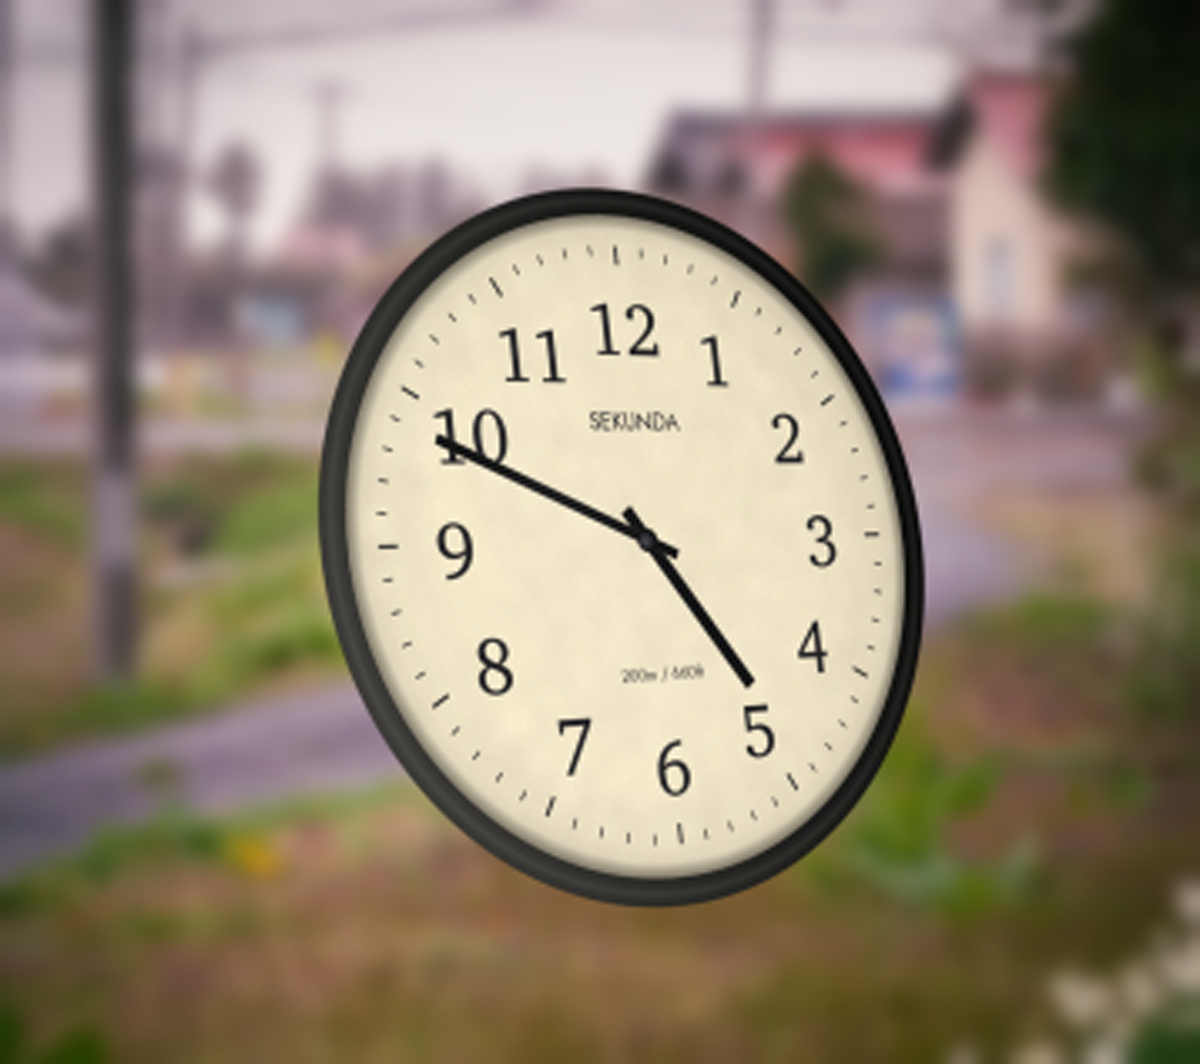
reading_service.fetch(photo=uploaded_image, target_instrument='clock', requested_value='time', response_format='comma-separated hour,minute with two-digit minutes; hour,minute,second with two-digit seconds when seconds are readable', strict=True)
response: 4,49
